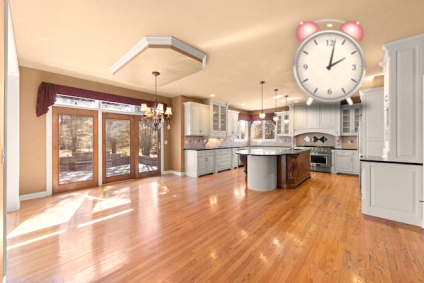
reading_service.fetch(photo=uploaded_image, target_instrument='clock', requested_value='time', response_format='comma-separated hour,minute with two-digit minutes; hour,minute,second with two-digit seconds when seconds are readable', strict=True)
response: 2,02
